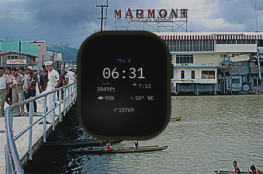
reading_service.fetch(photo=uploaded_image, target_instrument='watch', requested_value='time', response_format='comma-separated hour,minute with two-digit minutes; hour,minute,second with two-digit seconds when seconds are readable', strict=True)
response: 6,31
